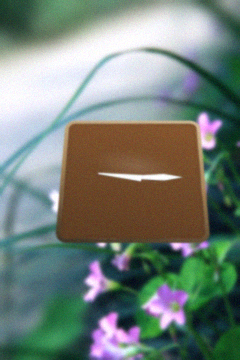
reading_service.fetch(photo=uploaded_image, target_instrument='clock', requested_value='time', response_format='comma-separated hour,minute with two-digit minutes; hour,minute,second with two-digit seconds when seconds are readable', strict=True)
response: 9,15
